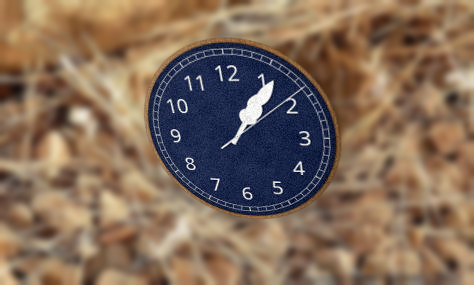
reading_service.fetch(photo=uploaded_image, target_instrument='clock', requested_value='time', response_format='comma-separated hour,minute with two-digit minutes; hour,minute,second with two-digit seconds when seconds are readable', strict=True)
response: 1,06,09
